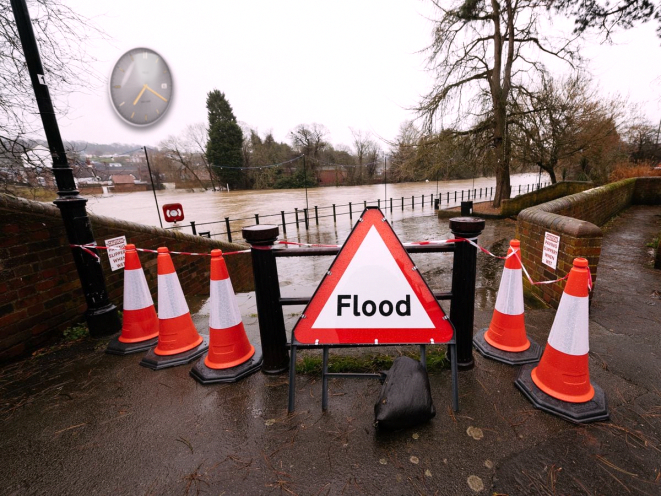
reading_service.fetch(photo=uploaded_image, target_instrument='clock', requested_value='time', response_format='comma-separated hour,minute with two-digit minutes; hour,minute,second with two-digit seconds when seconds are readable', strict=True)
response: 7,20
